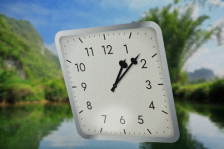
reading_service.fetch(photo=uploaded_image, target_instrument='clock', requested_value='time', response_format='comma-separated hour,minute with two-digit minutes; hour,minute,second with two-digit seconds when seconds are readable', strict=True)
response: 1,08
